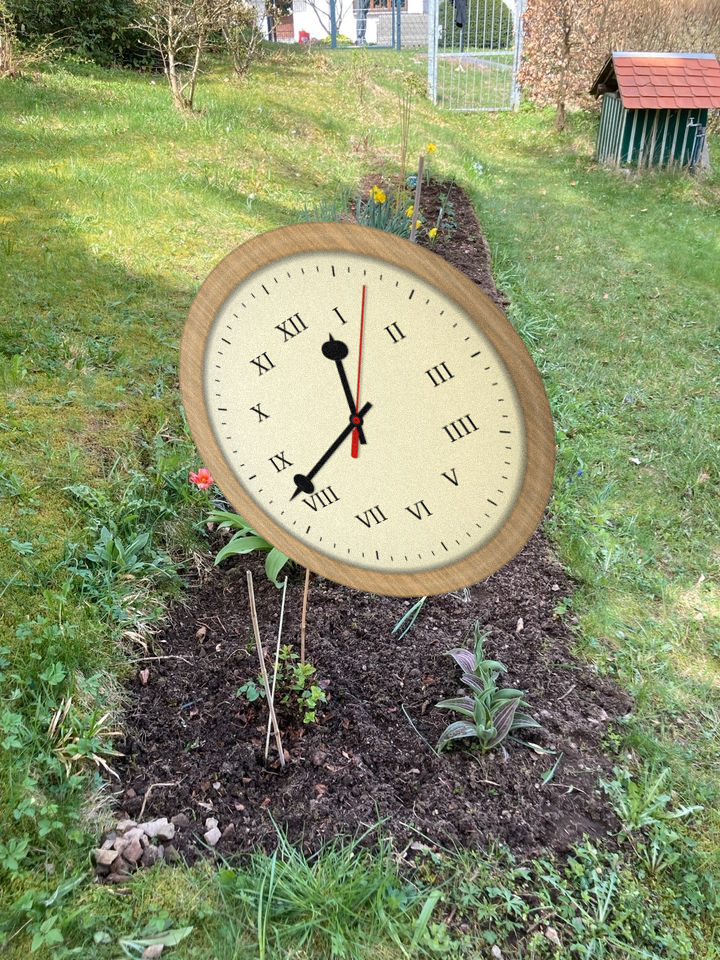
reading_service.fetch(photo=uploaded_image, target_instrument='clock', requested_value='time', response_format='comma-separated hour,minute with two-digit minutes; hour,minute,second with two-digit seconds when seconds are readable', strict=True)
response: 12,42,07
